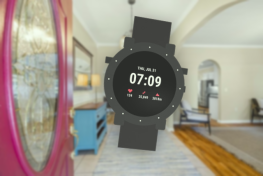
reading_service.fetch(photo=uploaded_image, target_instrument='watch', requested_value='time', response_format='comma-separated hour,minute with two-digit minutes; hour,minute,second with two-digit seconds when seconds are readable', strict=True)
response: 7,09
